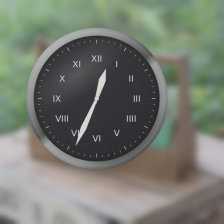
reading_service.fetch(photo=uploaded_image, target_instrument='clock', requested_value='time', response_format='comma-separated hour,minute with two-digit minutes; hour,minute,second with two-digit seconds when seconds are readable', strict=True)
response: 12,34
